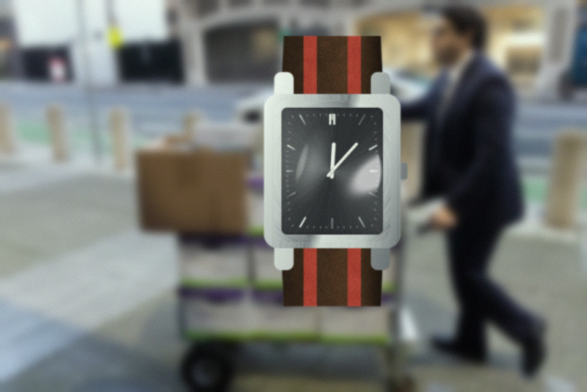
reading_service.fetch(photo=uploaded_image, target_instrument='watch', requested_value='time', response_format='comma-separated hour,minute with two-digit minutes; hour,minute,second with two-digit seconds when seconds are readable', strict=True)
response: 12,07
